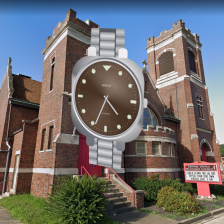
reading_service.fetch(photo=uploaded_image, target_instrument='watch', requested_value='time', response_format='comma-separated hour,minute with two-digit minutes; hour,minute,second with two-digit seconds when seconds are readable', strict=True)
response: 4,34
